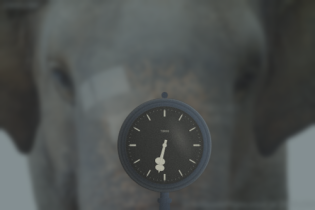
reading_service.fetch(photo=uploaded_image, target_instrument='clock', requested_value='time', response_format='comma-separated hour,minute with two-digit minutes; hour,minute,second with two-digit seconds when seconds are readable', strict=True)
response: 6,32
